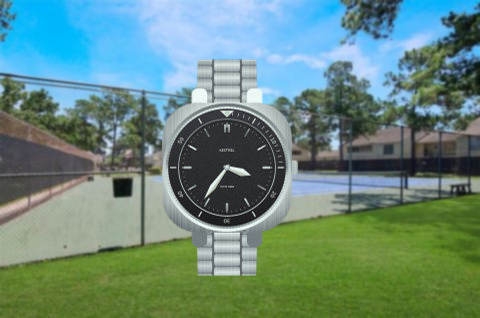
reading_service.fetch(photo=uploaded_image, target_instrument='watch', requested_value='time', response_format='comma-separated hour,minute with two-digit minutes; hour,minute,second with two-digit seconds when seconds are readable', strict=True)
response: 3,36
